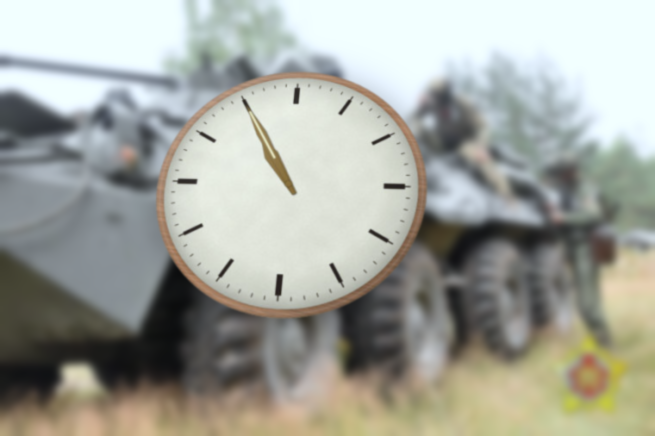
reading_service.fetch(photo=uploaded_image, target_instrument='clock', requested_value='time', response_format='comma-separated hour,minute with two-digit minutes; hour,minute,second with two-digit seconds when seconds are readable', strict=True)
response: 10,55
